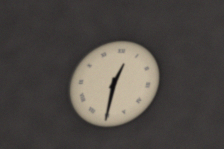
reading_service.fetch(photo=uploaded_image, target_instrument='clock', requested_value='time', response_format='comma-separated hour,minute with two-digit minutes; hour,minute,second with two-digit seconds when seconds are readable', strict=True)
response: 12,30
